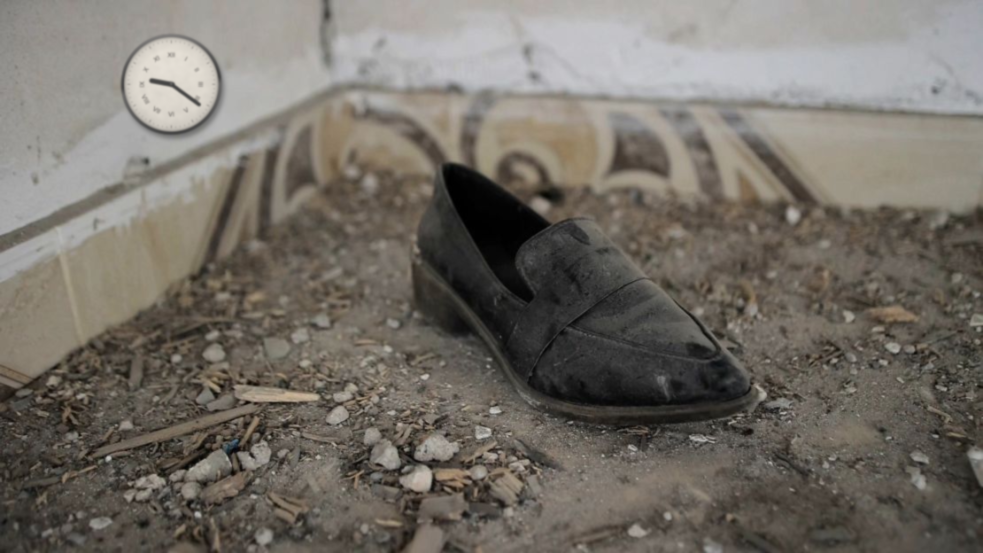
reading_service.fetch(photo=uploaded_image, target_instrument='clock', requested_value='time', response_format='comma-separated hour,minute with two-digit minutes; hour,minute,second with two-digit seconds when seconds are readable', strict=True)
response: 9,21
